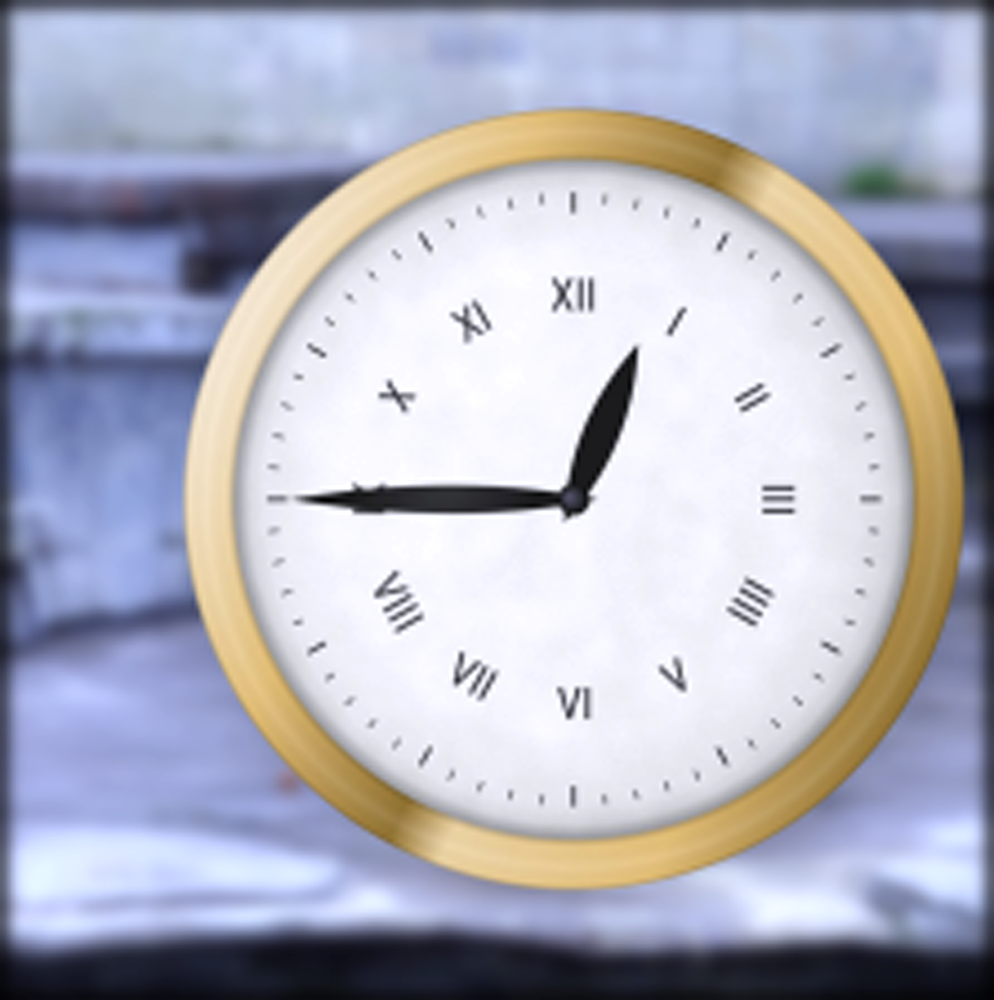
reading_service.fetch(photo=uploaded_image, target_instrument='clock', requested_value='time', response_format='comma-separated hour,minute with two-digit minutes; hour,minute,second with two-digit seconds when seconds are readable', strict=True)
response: 12,45
